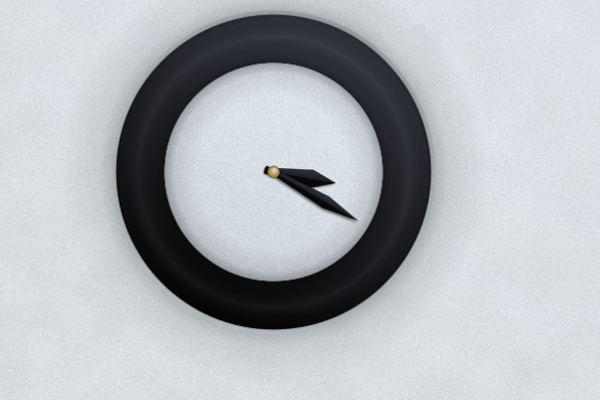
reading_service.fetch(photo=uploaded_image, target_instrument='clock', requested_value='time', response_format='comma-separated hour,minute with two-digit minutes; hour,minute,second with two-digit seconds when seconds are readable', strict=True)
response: 3,20
